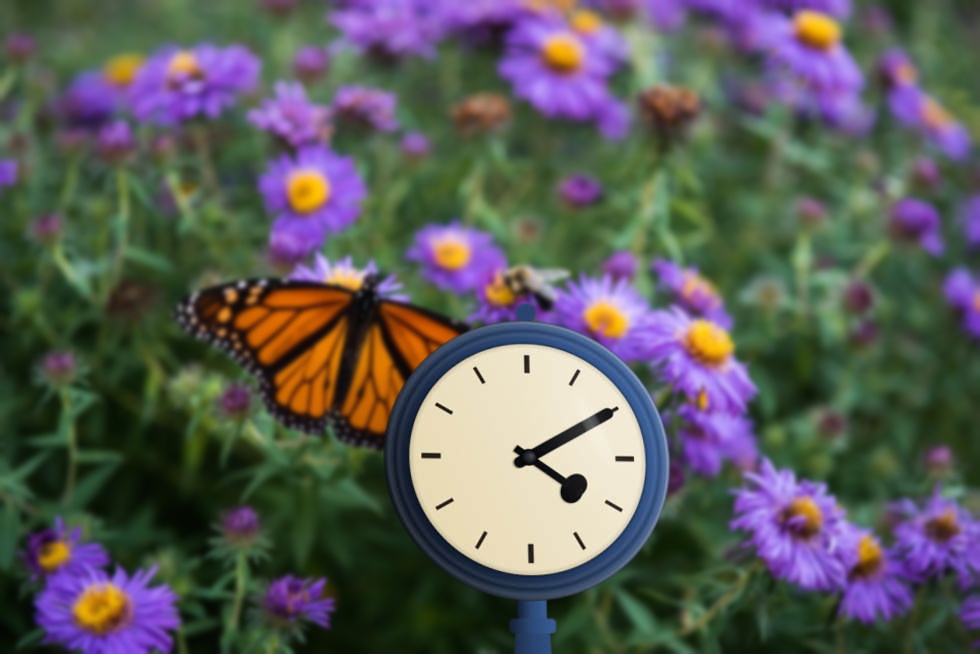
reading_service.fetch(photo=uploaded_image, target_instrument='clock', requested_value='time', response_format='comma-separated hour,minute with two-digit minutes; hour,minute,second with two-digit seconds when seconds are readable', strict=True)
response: 4,10
